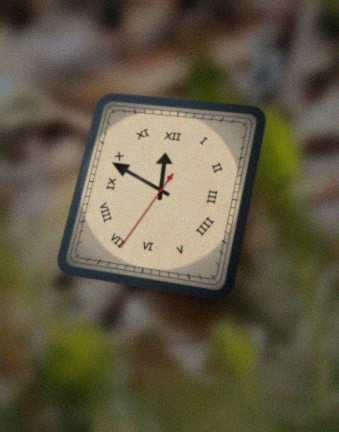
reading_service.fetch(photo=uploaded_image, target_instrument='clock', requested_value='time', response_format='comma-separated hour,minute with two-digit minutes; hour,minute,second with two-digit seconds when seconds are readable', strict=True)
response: 11,48,34
